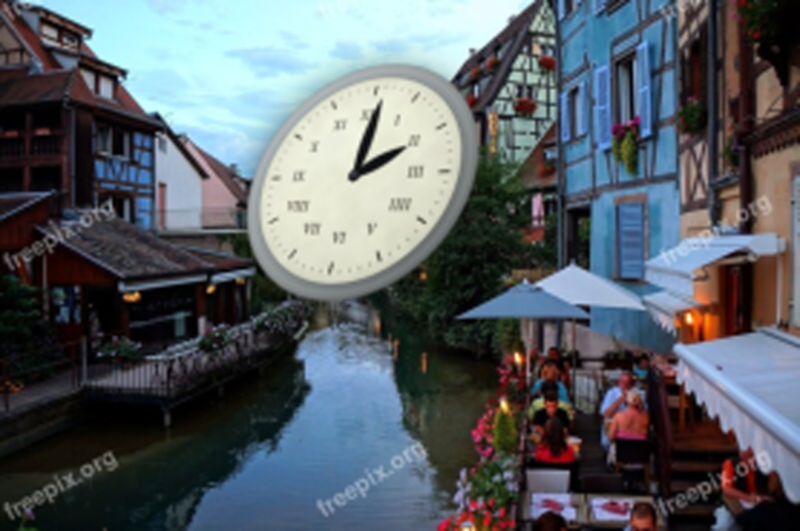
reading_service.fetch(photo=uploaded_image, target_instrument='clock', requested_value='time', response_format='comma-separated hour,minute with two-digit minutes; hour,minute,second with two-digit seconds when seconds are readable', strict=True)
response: 2,01
